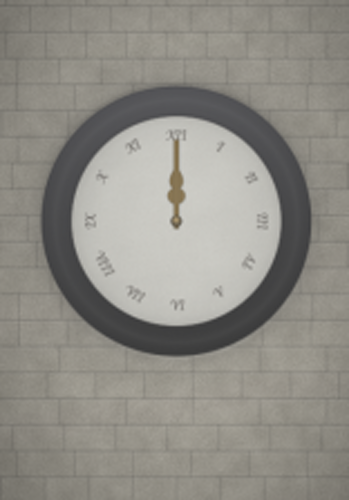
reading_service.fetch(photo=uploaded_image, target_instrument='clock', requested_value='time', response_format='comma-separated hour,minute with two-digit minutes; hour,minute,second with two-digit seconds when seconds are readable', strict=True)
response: 12,00
